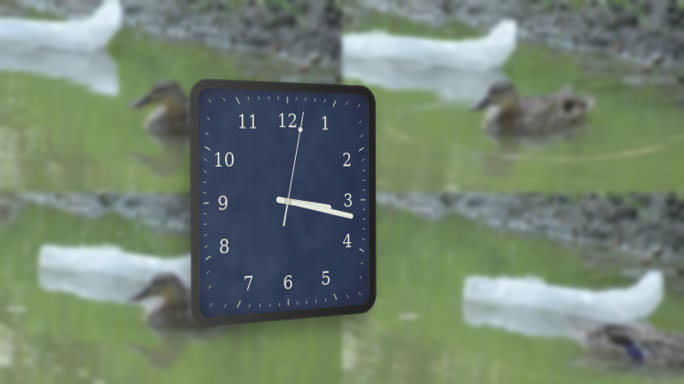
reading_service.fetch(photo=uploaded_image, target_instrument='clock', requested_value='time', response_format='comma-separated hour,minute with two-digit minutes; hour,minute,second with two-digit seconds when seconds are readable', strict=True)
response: 3,17,02
